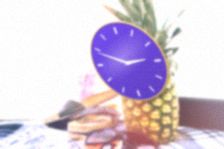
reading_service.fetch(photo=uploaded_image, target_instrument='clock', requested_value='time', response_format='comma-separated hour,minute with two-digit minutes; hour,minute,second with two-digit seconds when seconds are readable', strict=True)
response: 2,49
